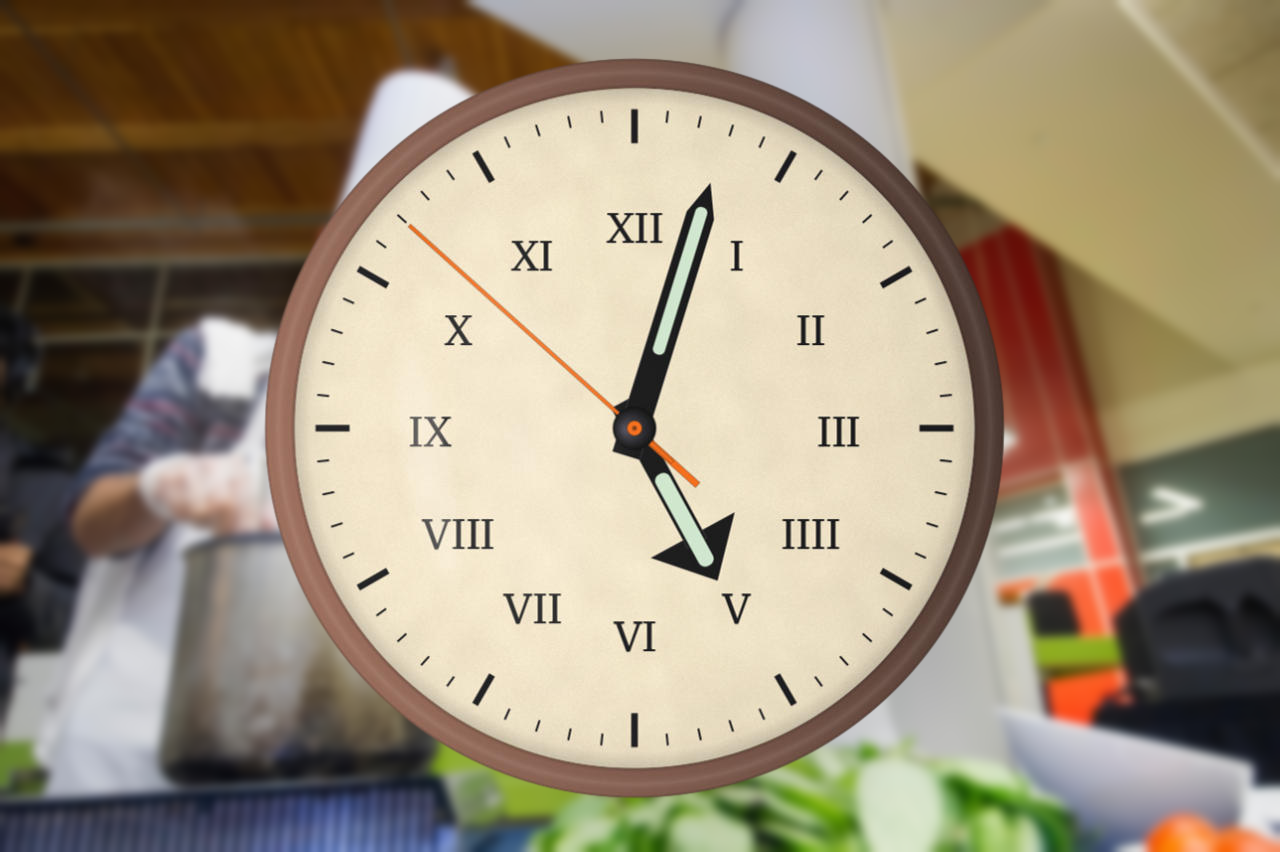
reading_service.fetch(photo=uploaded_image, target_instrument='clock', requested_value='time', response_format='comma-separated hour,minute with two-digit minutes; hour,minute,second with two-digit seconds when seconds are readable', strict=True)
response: 5,02,52
